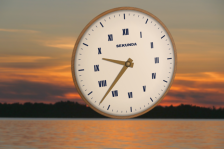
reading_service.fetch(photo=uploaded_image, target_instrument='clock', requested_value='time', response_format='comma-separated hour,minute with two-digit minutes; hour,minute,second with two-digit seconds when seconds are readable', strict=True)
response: 9,37
